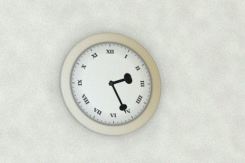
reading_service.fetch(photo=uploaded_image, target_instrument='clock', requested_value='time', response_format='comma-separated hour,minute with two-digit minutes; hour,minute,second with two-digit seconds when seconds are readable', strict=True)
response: 2,26
